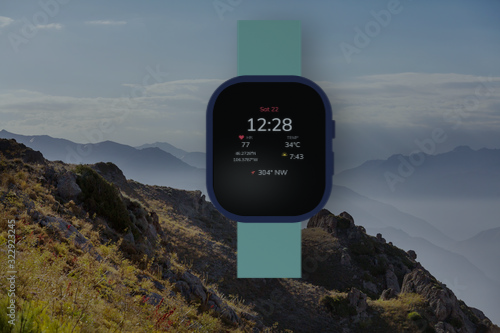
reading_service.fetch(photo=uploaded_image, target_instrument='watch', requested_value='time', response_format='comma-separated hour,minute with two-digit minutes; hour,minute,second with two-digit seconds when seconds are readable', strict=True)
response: 12,28
